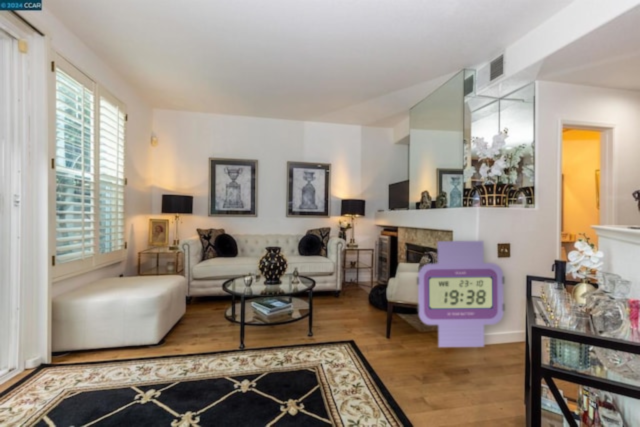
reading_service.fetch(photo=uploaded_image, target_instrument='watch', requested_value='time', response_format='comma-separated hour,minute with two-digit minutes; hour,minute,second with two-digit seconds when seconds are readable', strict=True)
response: 19,38
